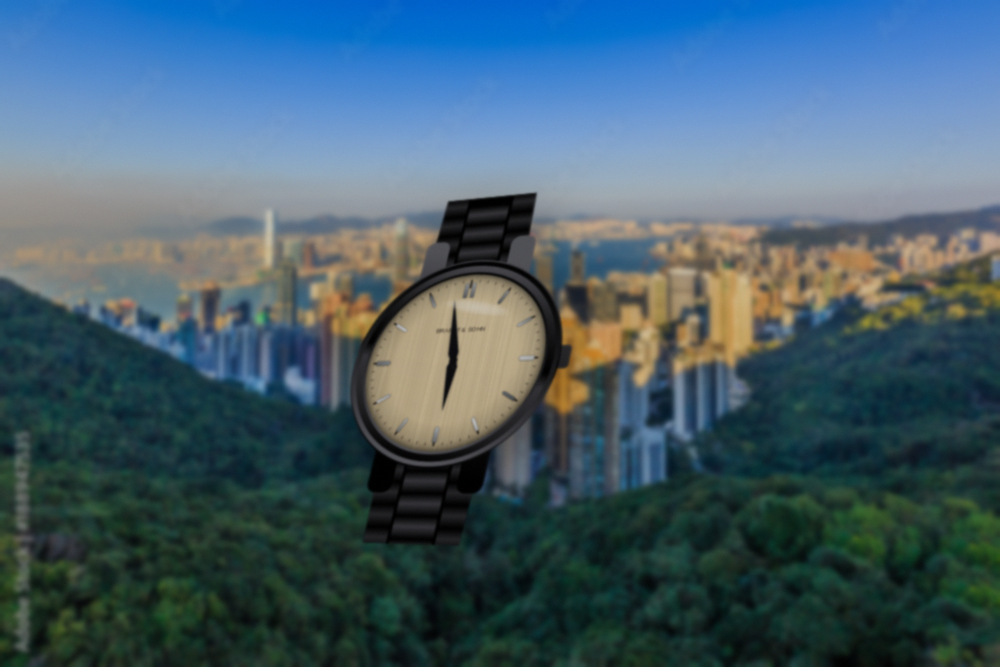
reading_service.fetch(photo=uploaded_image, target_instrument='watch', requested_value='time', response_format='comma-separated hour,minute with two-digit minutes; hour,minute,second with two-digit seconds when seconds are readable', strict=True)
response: 5,58
